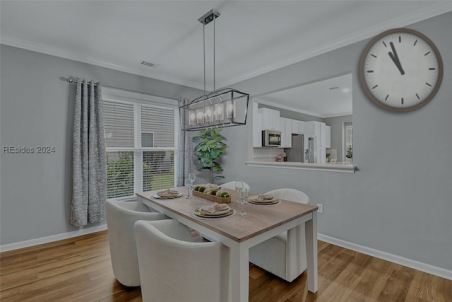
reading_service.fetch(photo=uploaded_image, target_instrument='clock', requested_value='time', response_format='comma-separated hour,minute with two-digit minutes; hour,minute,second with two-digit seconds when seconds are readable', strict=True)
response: 10,57
